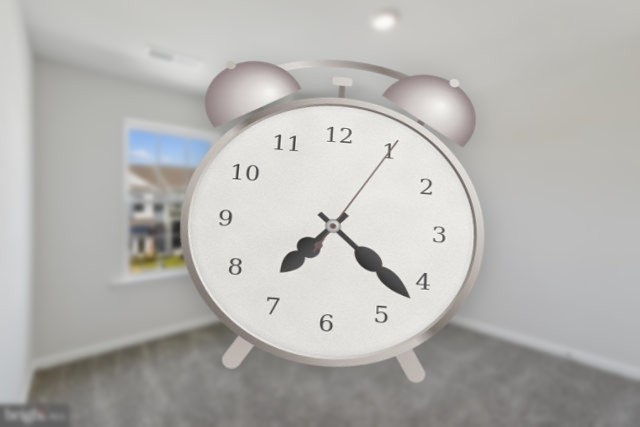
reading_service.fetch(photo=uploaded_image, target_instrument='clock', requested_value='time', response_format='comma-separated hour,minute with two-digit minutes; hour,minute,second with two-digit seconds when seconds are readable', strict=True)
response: 7,22,05
